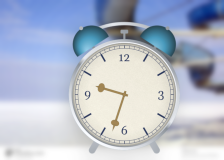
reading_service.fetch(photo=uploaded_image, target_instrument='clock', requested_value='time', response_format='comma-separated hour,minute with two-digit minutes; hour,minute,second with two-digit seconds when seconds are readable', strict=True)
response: 9,33
